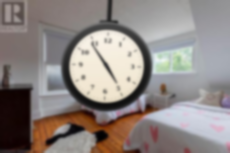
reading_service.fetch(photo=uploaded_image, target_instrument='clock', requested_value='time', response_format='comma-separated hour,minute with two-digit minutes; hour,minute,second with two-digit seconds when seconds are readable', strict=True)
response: 4,54
